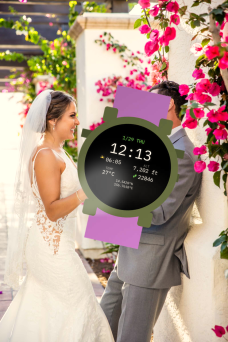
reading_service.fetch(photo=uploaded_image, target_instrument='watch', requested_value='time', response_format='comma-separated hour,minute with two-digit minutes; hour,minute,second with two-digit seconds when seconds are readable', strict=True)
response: 12,13
